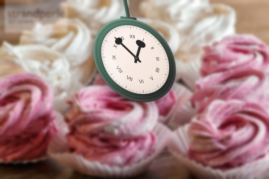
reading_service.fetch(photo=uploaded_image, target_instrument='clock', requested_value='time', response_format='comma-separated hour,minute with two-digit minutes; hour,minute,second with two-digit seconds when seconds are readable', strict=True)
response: 12,53
